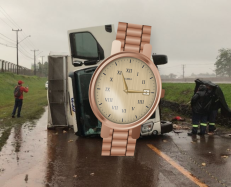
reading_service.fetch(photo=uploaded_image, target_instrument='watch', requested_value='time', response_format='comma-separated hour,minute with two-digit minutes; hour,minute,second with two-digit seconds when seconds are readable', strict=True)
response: 11,15
